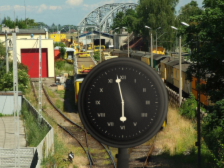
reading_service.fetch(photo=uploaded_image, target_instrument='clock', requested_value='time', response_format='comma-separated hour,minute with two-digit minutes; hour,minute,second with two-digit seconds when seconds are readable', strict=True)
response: 5,58
